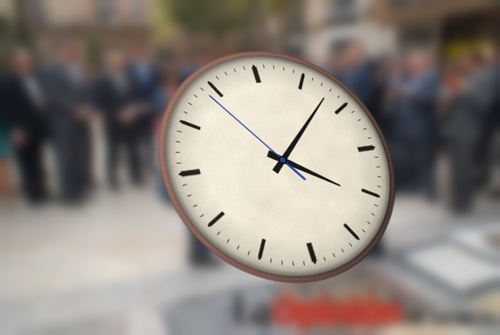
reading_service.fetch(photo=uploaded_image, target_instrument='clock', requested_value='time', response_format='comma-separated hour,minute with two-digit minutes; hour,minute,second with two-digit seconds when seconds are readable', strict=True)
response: 4,07,54
